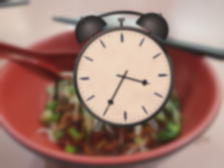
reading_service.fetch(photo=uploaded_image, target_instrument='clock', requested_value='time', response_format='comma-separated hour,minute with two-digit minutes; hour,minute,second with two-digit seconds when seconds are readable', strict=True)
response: 3,35
